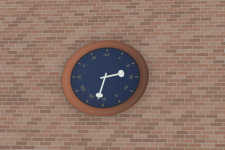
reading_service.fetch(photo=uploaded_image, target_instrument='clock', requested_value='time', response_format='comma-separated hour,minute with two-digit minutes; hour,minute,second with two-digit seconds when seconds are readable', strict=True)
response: 2,32
